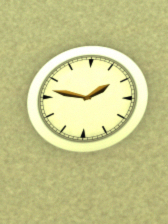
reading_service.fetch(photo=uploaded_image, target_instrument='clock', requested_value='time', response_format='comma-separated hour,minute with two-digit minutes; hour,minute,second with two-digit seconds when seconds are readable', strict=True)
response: 1,47
